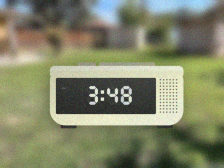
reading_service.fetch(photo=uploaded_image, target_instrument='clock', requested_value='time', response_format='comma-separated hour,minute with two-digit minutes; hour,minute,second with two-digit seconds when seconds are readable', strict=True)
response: 3,48
